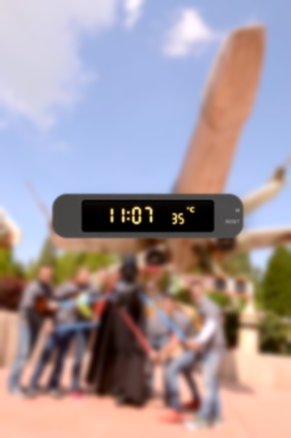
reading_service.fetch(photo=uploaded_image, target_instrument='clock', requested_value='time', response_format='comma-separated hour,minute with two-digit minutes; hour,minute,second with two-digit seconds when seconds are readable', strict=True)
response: 11,07
